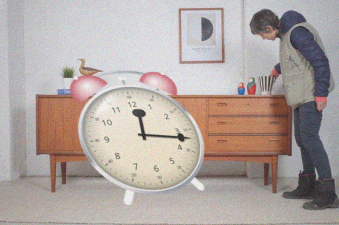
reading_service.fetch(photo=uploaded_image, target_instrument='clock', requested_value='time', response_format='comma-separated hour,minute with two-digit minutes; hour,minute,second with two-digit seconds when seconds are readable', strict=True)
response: 12,17
